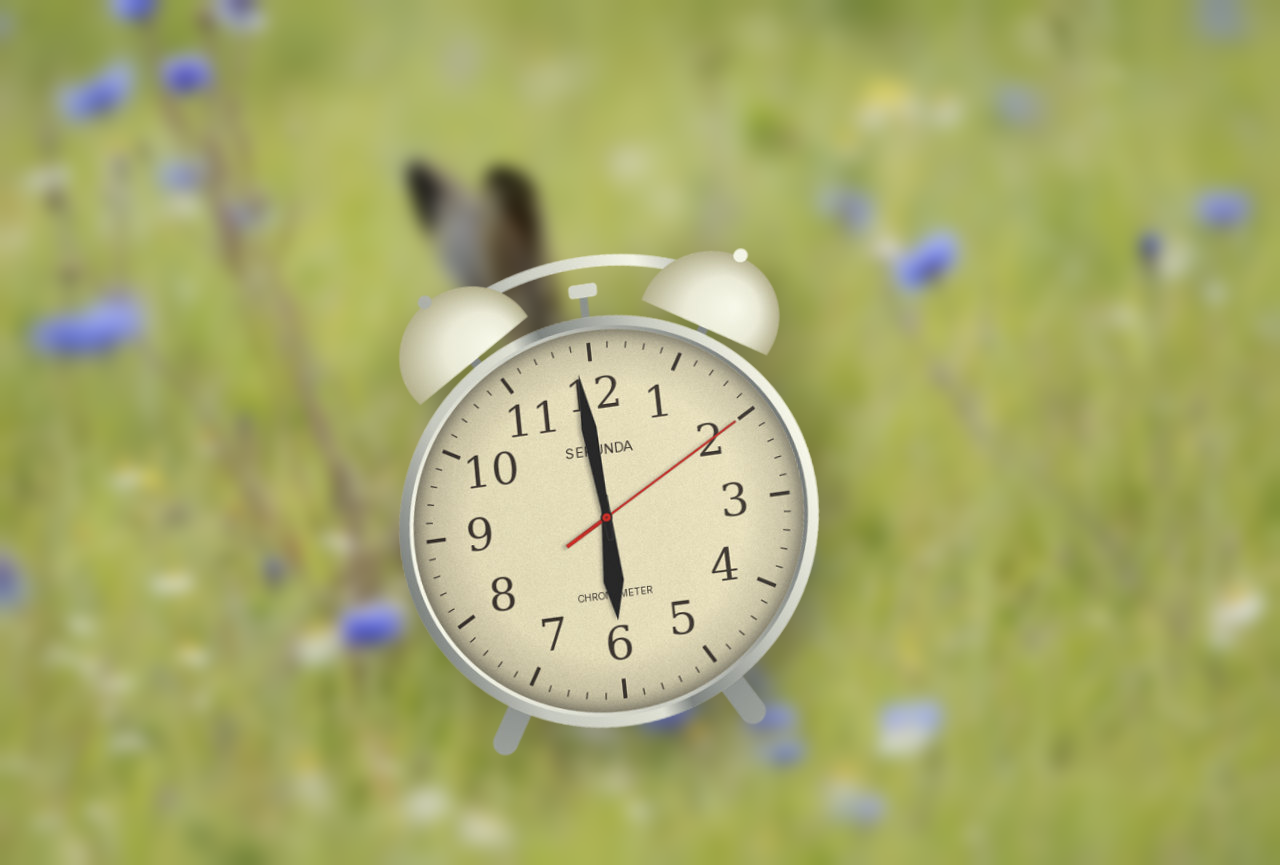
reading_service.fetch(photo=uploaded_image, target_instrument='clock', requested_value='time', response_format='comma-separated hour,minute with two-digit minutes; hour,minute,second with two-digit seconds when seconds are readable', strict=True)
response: 5,59,10
